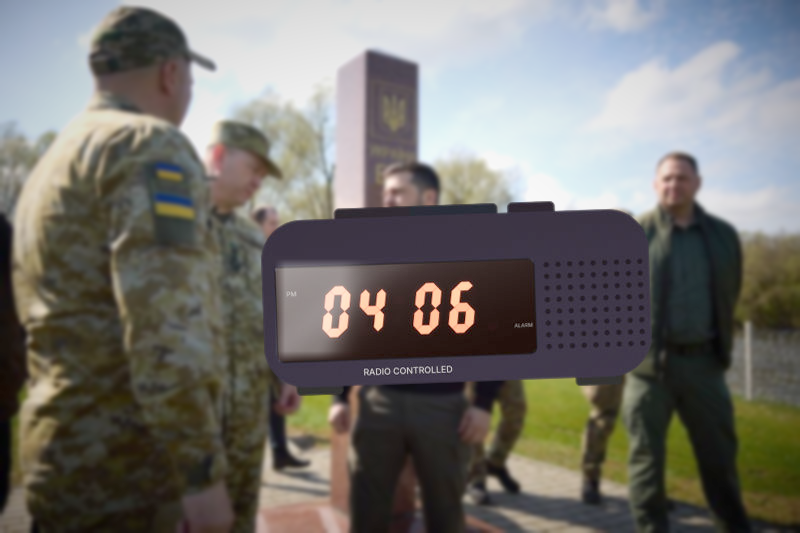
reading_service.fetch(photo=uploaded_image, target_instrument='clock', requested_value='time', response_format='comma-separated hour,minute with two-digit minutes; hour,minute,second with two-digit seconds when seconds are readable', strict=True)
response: 4,06
